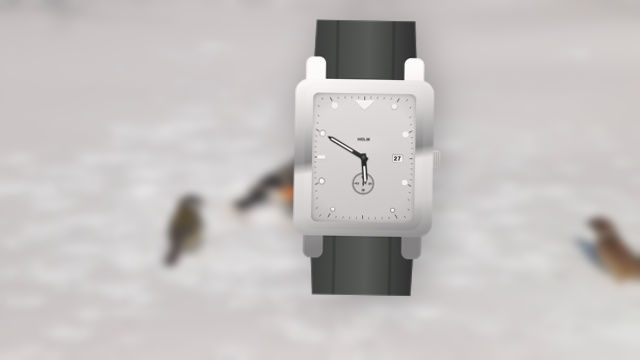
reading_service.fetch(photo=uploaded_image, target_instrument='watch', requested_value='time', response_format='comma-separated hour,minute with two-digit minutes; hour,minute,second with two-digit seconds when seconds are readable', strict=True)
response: 5,50
